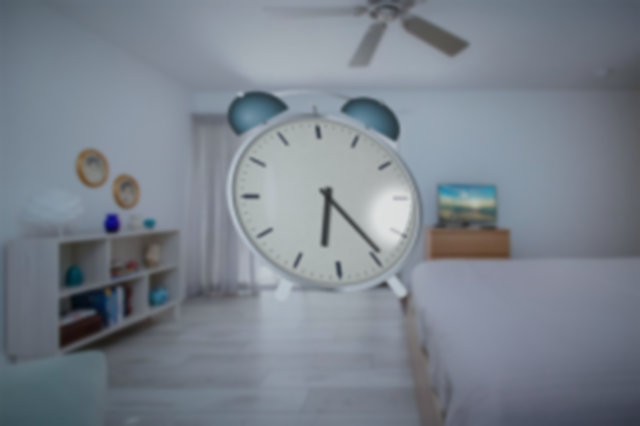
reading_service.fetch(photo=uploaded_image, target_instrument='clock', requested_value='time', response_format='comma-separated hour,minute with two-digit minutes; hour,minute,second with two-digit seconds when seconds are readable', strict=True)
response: 6,24
